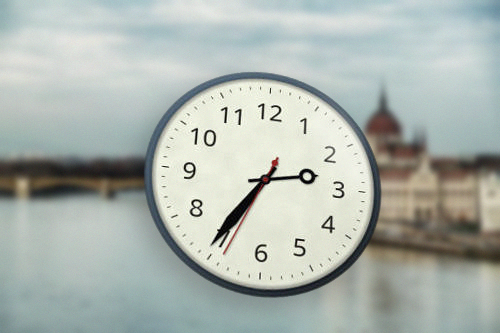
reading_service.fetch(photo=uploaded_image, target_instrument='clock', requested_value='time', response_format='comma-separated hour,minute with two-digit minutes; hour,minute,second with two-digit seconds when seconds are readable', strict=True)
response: 2,35,34
